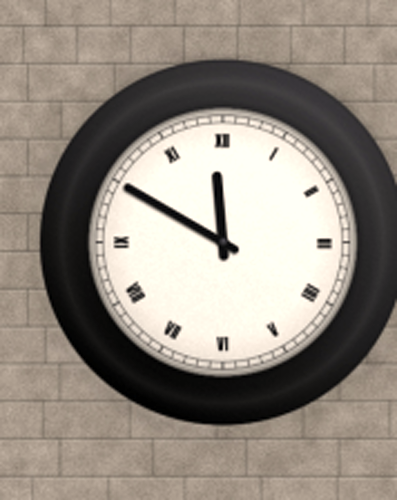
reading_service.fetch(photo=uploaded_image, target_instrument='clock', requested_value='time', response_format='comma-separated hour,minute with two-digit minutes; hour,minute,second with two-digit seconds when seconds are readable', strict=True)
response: 11,50
